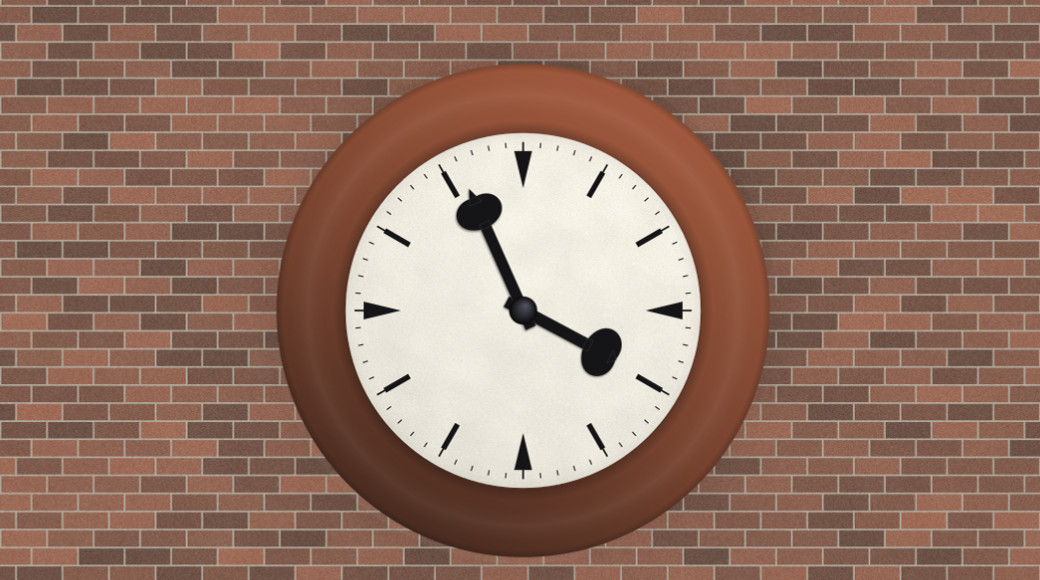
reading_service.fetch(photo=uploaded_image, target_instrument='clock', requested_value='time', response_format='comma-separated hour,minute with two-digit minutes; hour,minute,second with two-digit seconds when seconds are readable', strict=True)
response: 3,56
